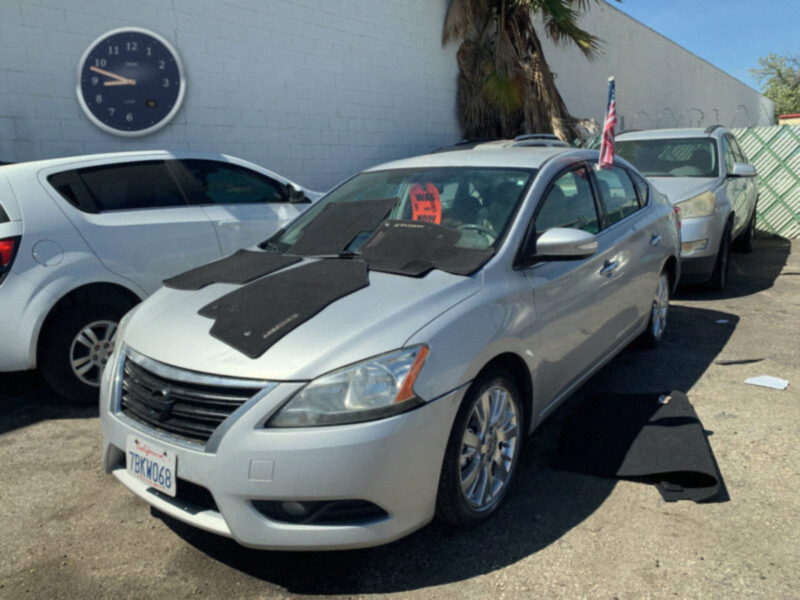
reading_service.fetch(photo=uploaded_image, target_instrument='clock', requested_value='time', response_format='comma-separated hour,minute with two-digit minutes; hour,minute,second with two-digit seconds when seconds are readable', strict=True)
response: 8,48
